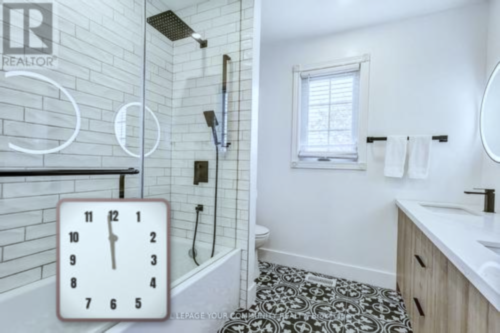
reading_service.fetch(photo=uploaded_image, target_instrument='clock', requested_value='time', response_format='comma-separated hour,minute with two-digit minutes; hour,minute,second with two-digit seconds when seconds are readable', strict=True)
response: 11,59
